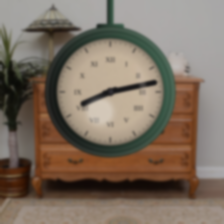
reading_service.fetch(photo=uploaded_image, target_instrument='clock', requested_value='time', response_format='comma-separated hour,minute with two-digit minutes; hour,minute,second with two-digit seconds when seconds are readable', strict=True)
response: 8,13
